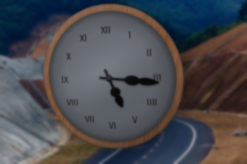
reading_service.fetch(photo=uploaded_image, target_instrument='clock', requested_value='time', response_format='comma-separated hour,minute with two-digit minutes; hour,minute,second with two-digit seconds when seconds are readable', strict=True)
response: 5,16
